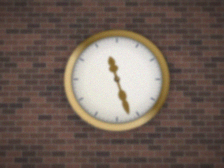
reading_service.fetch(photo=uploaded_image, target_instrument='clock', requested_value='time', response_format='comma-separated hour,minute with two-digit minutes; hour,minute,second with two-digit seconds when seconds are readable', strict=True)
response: 11,27
